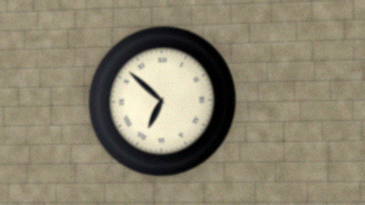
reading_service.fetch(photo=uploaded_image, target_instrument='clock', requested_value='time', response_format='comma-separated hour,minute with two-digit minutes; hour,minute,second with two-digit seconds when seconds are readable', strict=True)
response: 6,52
